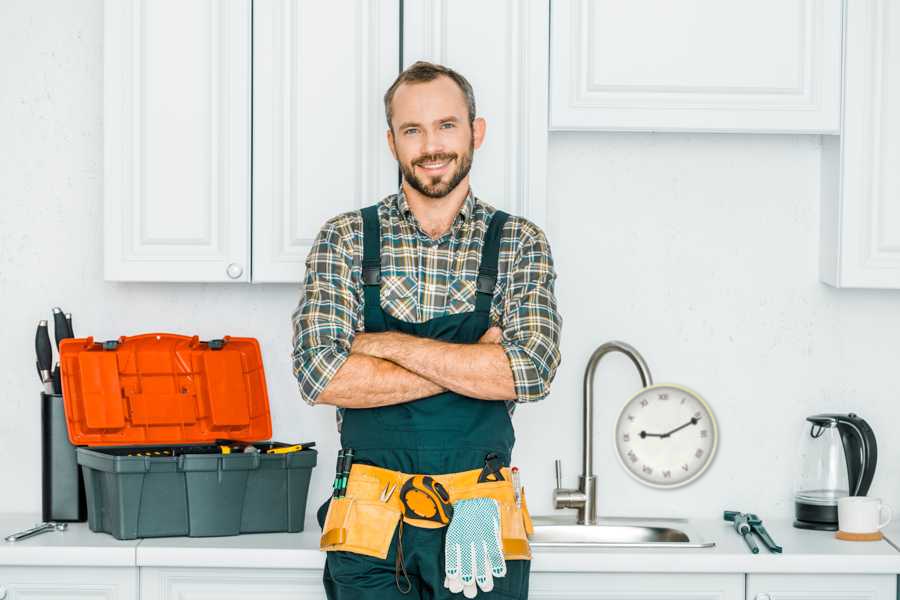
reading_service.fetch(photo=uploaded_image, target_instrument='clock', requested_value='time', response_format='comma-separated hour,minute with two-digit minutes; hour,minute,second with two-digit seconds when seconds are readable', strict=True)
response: 9,11
